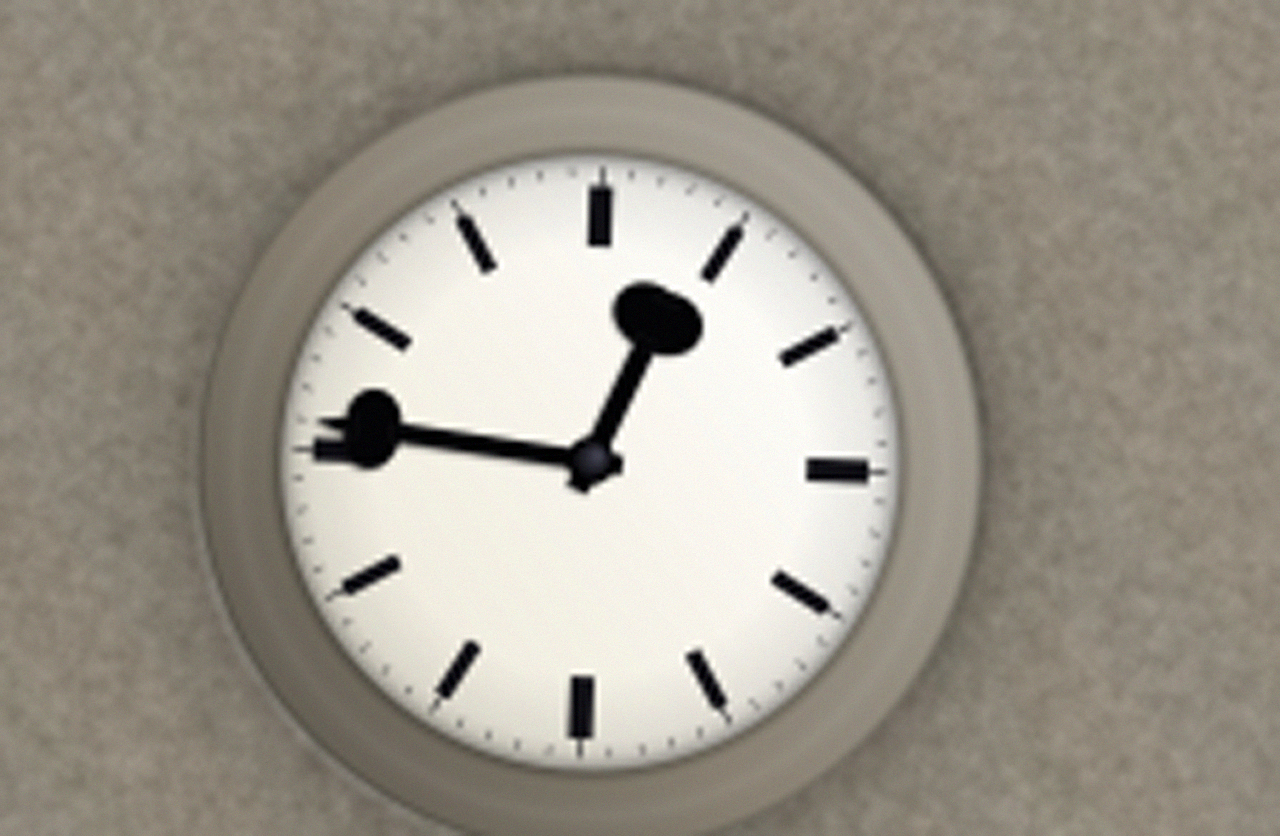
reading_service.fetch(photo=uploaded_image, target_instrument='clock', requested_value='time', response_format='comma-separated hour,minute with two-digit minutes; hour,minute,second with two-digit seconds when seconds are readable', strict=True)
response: 12,46
